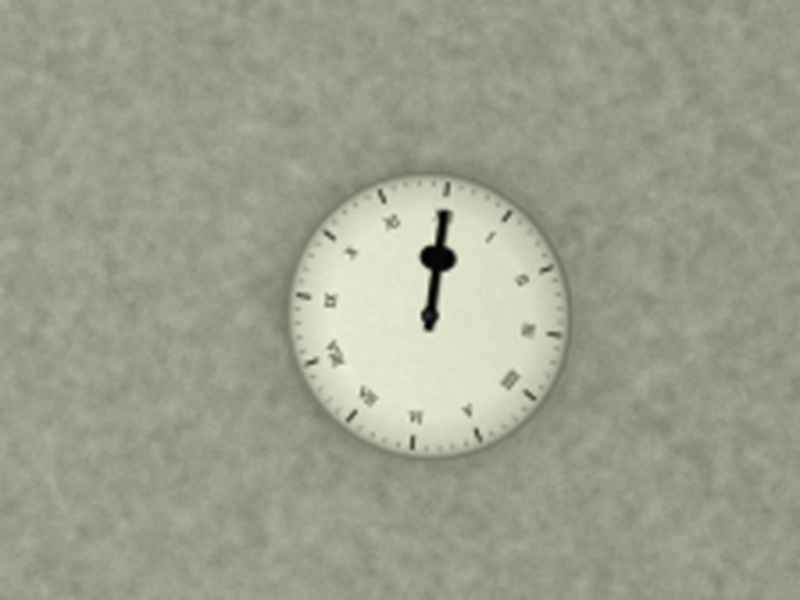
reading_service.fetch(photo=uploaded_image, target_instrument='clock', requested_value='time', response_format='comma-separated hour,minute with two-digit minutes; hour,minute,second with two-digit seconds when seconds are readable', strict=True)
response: 12,00
